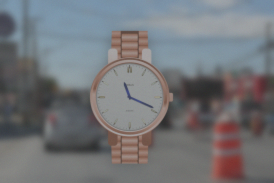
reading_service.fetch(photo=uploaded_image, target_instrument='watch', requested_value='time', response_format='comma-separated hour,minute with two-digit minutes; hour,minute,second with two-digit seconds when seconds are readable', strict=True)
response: 11,19
